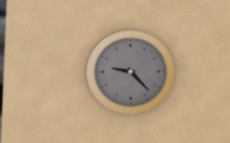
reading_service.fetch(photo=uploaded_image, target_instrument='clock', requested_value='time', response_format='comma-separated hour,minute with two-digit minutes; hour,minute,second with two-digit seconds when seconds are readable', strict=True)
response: 9,23
